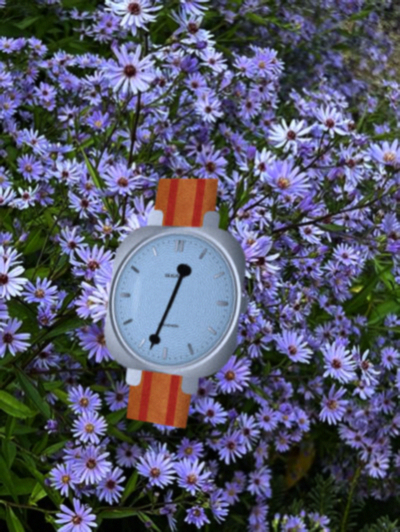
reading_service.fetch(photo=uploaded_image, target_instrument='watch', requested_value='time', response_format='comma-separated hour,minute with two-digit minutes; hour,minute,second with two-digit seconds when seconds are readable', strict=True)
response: 12,33
